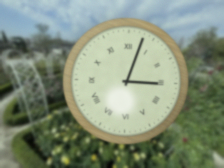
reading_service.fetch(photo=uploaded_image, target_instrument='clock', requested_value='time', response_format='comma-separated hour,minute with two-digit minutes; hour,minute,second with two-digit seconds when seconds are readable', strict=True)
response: 3,03
